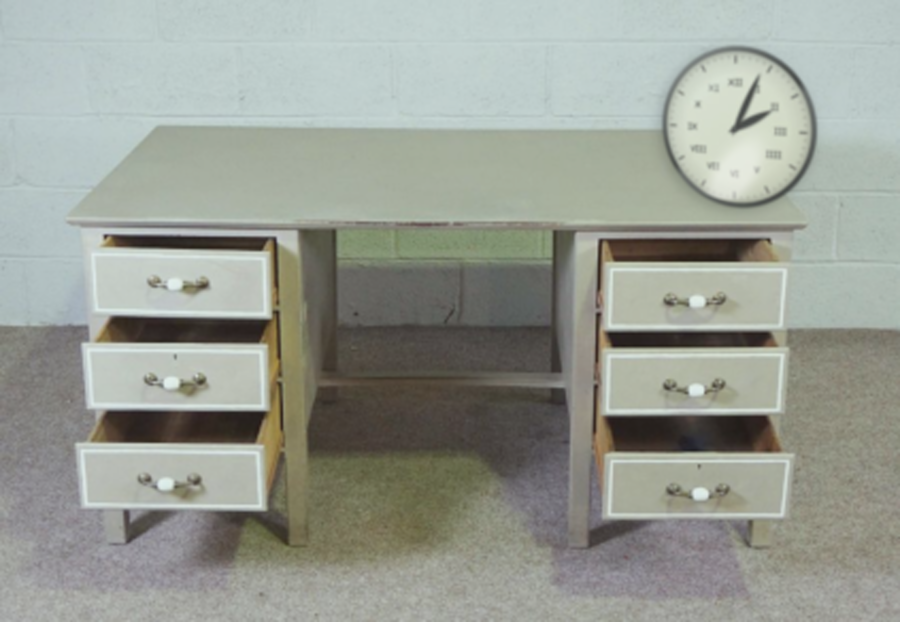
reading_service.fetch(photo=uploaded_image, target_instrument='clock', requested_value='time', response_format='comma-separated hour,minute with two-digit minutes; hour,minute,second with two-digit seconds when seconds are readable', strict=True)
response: 2,04
